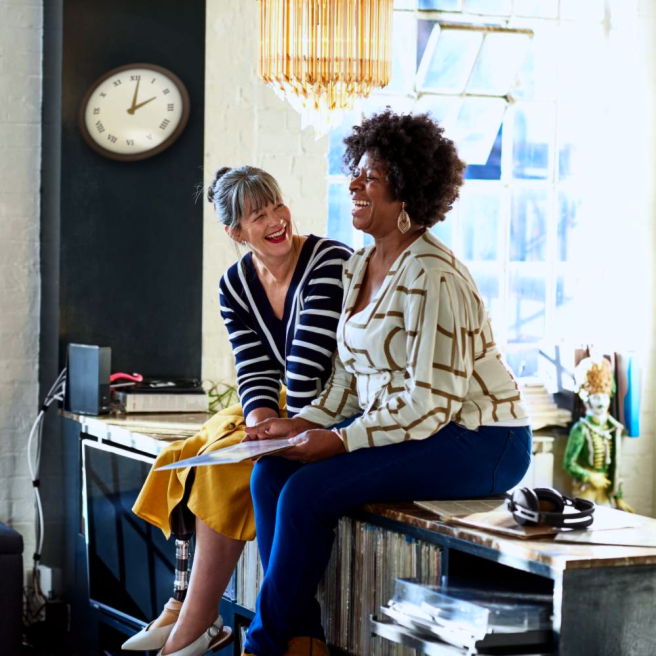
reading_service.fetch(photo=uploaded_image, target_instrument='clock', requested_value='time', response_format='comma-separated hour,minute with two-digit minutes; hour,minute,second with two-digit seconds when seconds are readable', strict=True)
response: 2,01
